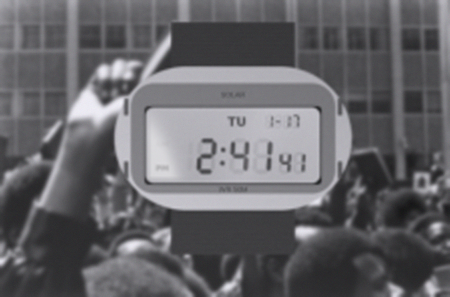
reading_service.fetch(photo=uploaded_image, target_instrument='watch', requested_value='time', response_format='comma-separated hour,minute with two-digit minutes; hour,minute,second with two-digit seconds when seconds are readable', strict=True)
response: 2,41,41
